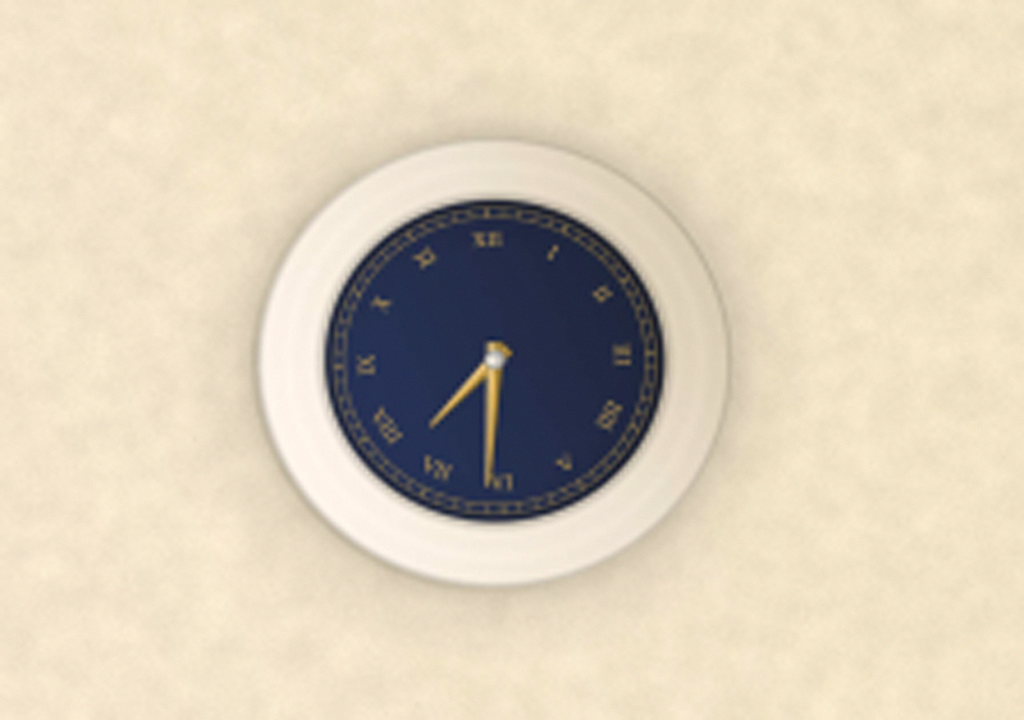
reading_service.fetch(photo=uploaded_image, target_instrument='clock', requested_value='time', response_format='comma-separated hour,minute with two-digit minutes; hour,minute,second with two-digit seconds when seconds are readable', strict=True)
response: 7,31
